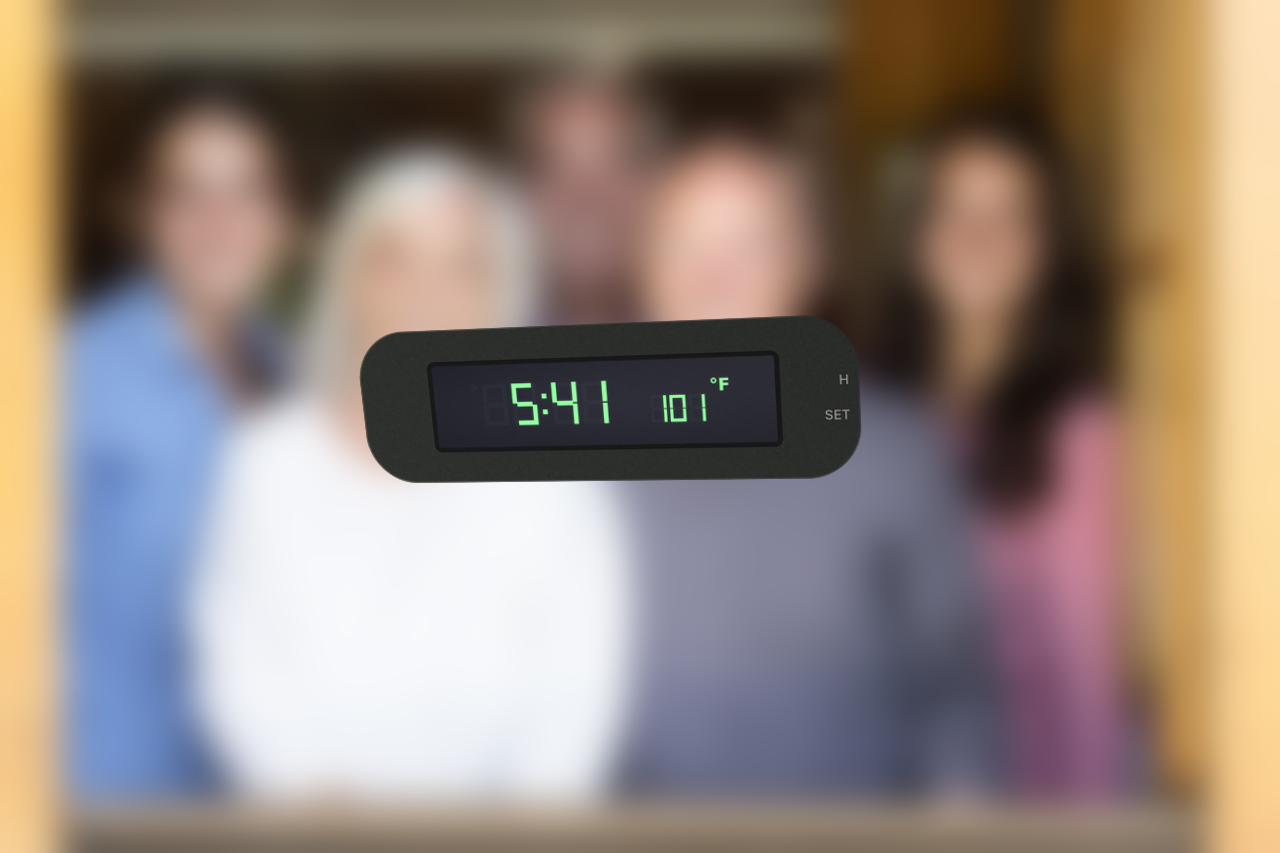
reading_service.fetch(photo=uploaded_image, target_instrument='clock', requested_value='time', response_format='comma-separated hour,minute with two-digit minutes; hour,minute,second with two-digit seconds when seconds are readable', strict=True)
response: 5,41
